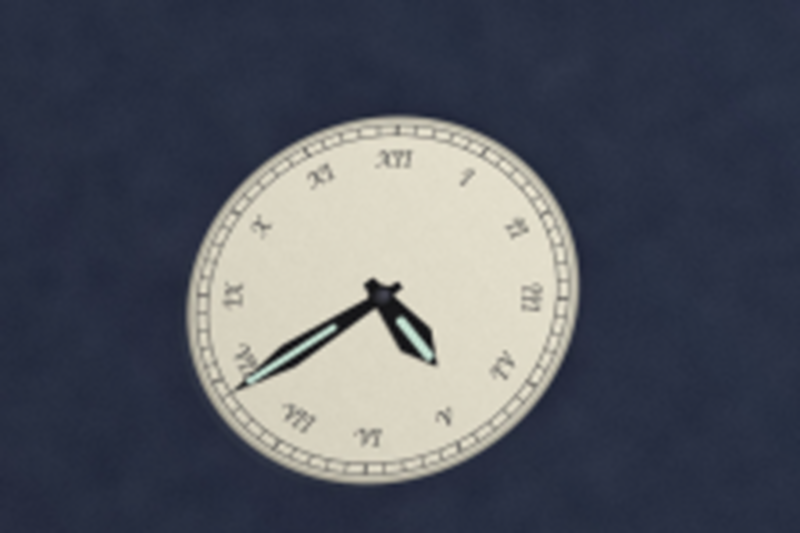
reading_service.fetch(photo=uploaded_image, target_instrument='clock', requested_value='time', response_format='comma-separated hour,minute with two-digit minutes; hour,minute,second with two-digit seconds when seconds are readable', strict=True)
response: 4,39
